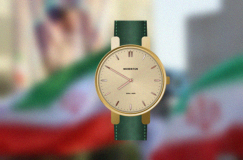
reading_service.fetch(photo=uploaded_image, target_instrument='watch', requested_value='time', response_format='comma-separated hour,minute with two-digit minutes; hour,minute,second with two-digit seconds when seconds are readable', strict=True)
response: 7,50
